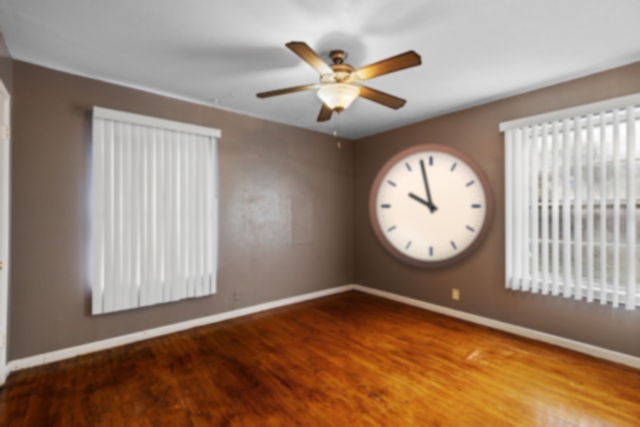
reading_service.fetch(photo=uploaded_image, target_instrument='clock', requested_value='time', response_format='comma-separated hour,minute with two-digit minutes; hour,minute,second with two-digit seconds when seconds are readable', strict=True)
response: 9,58
